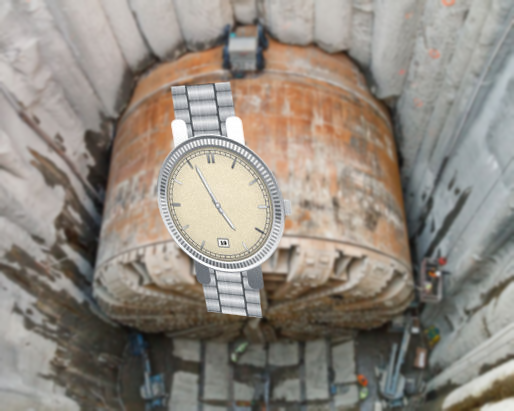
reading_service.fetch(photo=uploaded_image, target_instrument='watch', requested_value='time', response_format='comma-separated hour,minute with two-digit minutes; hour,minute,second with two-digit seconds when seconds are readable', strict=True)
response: 4,56
